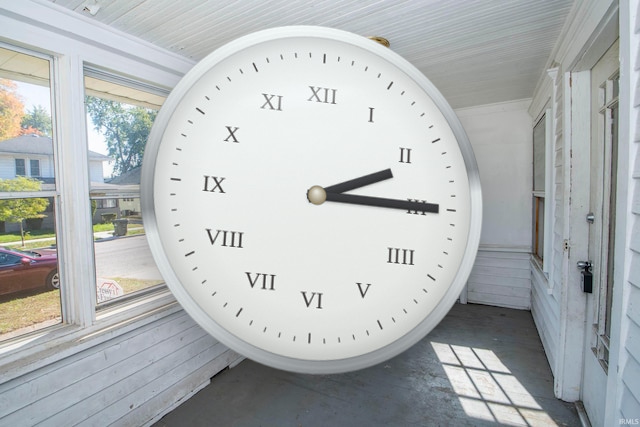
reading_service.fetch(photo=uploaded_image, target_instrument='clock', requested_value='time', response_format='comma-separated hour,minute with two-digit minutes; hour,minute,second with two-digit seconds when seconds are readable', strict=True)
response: 2,15
